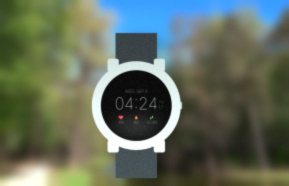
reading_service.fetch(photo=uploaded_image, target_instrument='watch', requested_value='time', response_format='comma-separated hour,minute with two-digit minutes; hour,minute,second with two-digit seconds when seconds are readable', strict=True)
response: 4,24
